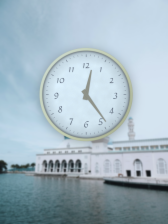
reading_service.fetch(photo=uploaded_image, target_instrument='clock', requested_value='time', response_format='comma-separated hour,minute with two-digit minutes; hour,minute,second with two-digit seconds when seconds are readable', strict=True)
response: 12,24
